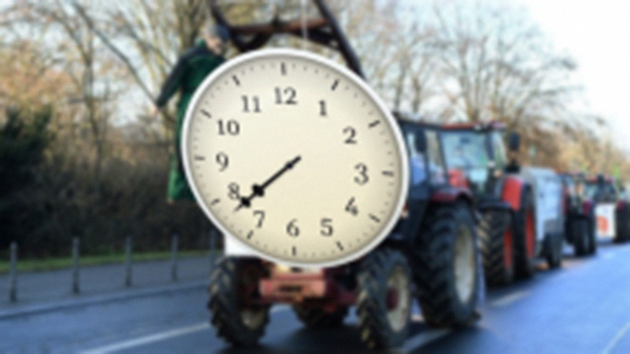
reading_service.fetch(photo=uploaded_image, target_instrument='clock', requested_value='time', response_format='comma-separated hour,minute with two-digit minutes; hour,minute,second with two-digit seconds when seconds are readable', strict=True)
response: 7,38
